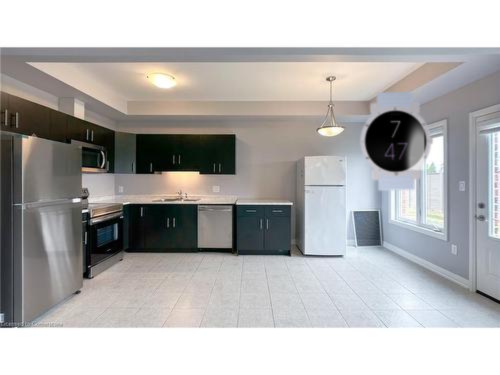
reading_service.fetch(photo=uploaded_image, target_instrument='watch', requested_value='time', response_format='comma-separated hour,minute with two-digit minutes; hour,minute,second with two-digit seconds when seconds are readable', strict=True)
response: 7,47
